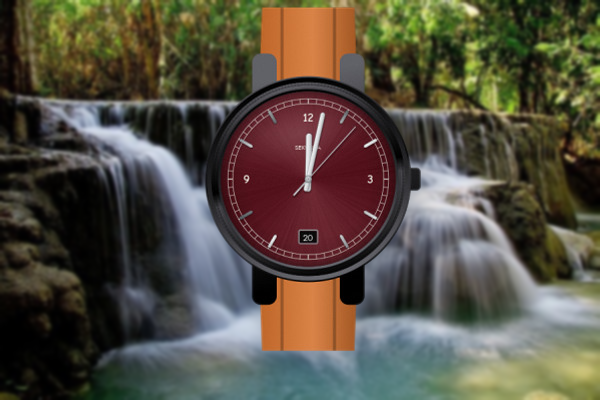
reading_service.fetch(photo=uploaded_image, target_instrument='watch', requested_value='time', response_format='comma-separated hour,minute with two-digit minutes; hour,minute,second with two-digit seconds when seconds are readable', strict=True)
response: 12,02,07
